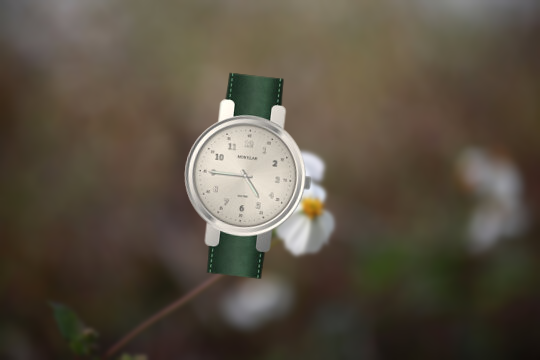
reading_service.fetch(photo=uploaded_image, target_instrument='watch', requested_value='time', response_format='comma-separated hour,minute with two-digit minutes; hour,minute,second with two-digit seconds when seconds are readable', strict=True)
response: 4,45
